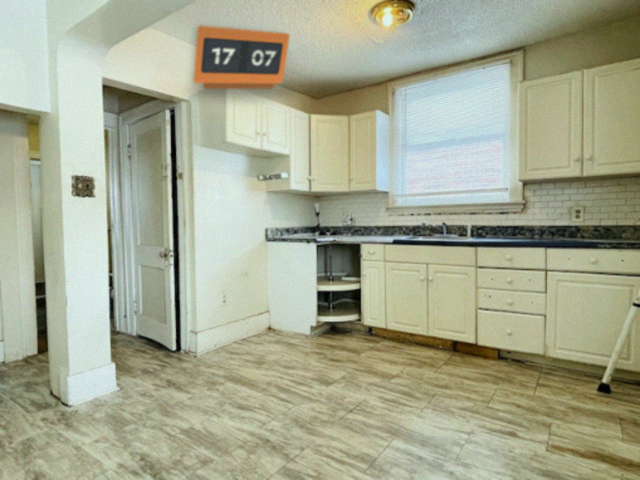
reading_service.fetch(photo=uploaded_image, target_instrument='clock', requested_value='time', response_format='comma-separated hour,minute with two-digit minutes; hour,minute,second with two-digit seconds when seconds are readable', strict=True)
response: 17,07
